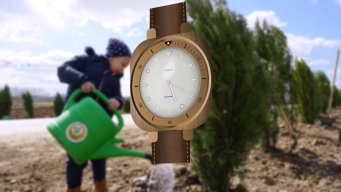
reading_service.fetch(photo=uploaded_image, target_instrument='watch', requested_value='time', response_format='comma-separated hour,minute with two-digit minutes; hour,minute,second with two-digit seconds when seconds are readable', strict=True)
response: 5,20
